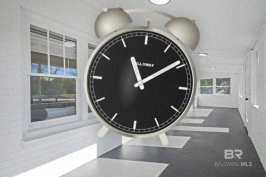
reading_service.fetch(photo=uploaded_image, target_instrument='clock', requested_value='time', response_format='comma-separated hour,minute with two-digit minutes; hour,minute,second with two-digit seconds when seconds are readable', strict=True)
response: 11,09
